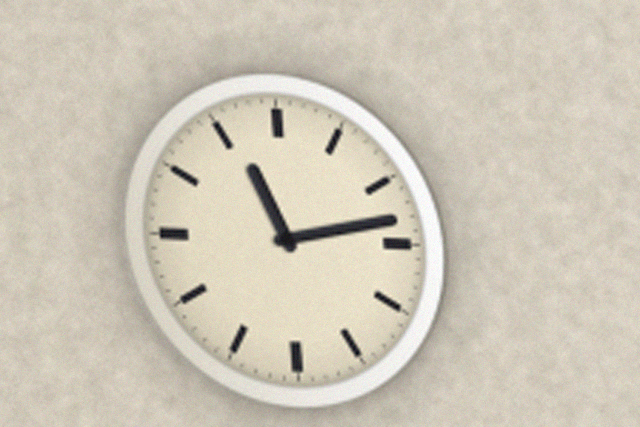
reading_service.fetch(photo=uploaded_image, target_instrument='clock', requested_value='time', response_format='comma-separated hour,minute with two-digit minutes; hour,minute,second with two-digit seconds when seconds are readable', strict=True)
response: 11,13
